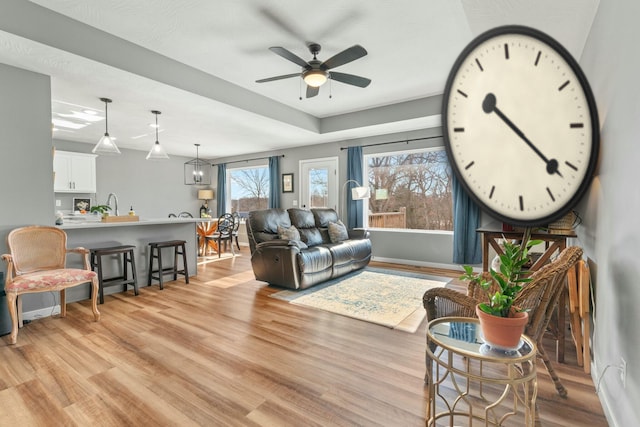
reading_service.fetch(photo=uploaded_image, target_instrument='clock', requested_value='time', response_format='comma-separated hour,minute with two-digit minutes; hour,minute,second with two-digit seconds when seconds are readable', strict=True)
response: 10,22
